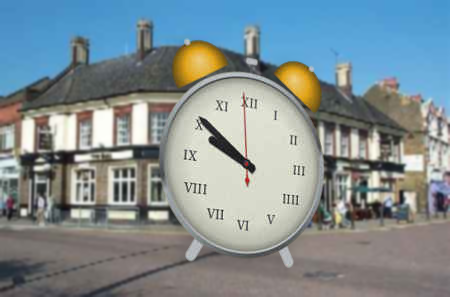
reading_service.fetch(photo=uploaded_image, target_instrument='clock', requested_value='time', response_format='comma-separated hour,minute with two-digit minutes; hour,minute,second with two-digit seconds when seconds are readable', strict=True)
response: 9,50,59
